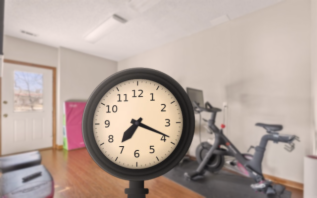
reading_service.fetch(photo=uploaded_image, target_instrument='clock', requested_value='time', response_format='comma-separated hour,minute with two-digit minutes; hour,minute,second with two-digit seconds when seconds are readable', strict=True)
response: 7,19
